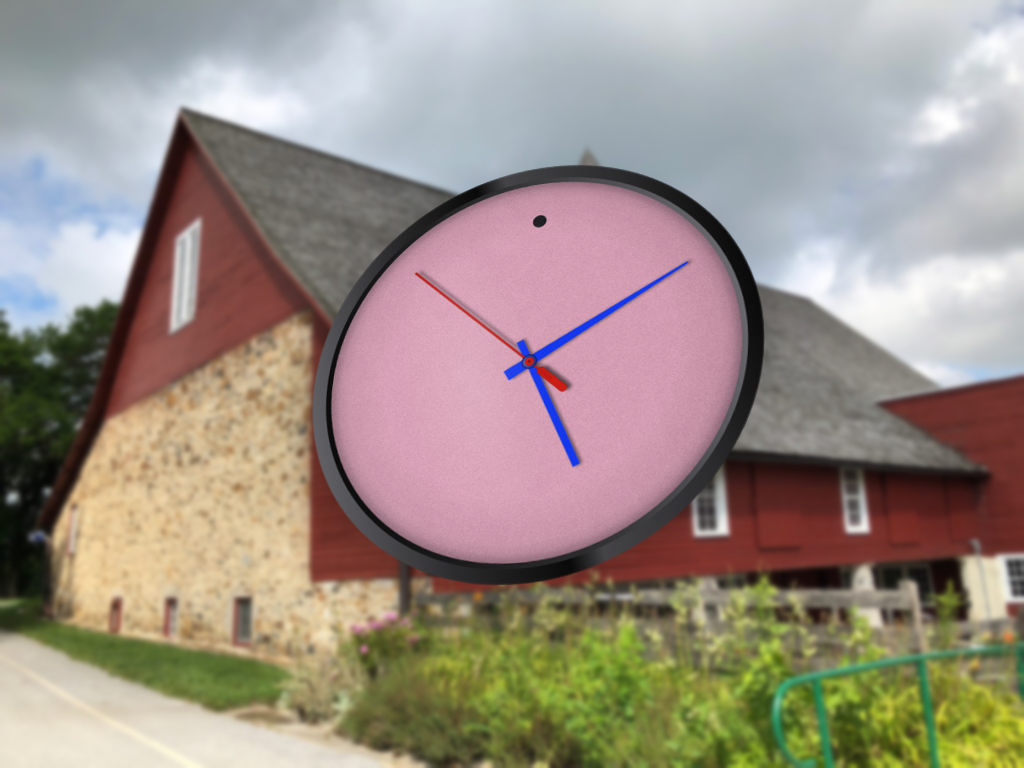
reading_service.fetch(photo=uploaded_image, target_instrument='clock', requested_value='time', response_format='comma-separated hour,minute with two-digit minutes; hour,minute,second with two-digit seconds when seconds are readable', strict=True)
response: 5,09,52
